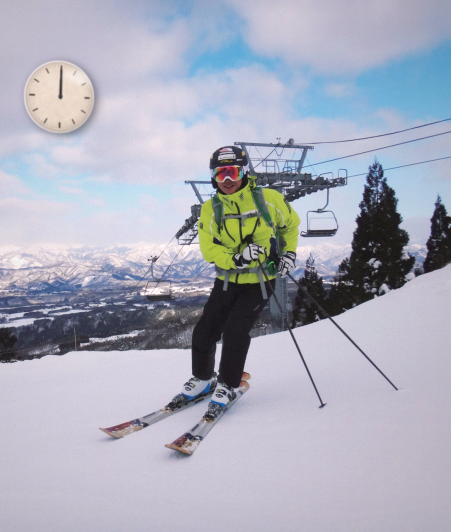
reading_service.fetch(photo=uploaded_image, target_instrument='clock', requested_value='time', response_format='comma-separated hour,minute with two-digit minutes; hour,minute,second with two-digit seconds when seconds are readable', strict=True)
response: 12,00
